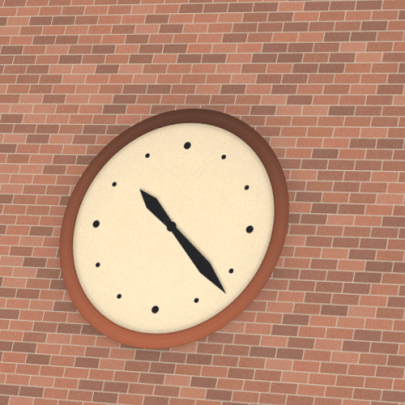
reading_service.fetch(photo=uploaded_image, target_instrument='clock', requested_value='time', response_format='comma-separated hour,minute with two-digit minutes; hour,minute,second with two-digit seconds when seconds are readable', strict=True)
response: 10,22
